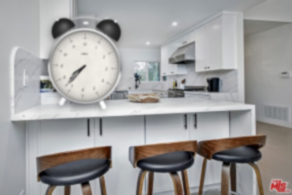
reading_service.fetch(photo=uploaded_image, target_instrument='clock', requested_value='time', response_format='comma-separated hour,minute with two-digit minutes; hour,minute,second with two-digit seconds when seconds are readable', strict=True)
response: 7,37
